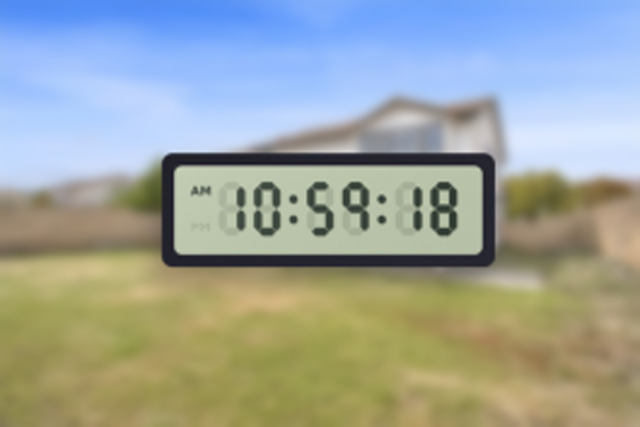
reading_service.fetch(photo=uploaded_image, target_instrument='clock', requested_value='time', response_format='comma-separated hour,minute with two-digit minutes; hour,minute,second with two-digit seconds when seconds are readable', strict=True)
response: 10,59,18
